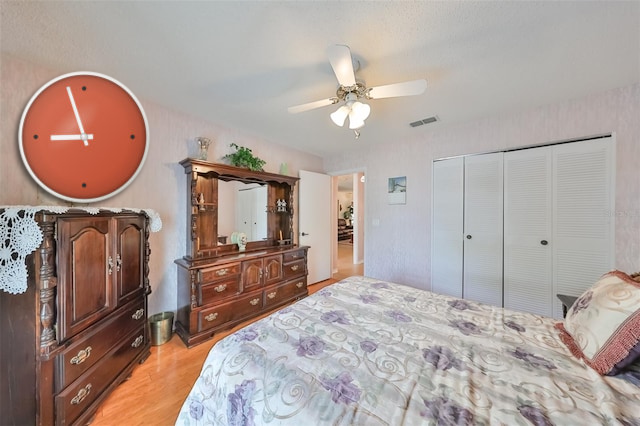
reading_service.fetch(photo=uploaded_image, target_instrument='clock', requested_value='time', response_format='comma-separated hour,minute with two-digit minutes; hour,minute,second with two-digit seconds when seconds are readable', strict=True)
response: 8,57
